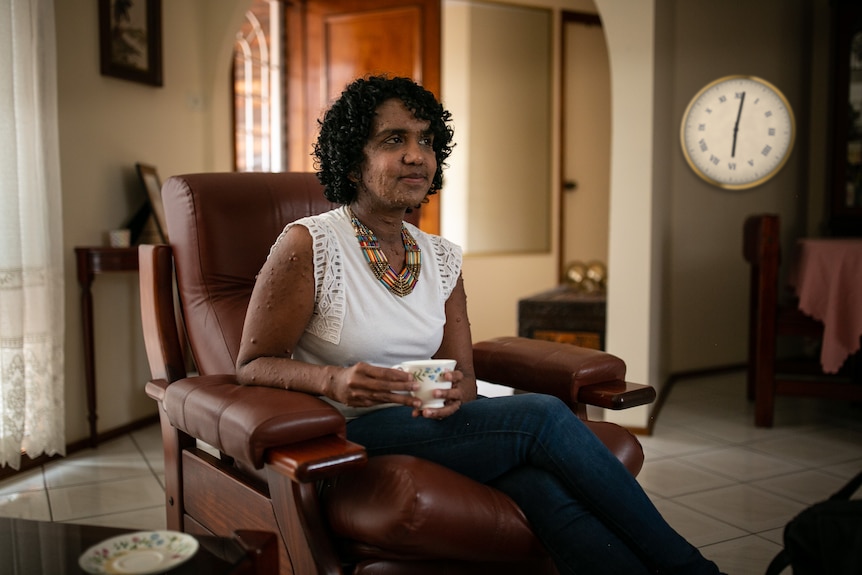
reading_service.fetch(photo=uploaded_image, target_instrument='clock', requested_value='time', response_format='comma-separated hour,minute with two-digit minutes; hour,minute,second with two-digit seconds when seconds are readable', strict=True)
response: 6,01
